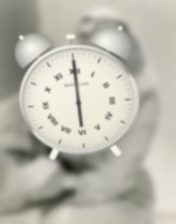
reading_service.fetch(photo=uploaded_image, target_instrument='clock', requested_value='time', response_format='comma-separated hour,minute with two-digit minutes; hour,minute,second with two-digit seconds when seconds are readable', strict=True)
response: 6,00
